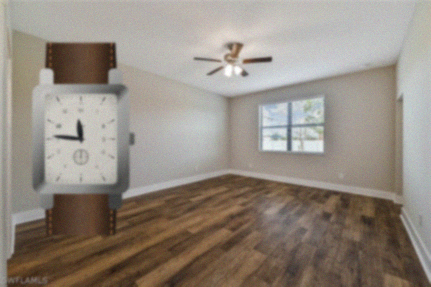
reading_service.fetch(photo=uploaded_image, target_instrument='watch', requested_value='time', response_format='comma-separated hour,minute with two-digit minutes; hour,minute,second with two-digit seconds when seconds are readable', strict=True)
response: 11,46
